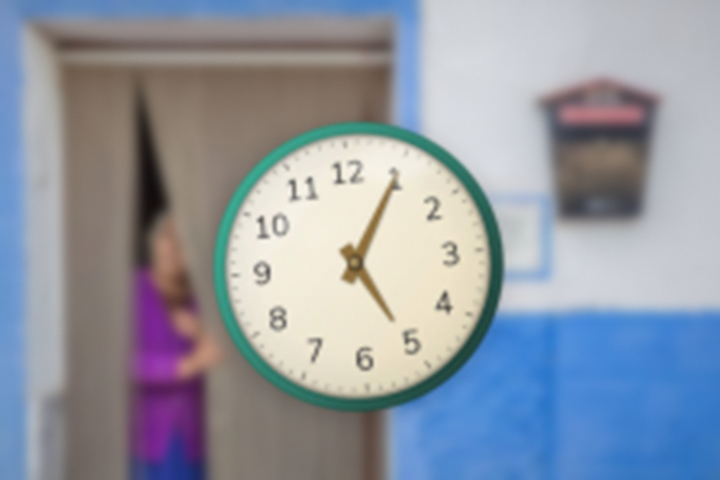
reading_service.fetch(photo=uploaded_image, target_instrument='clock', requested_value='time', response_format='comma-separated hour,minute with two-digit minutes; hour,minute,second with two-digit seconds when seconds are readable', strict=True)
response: 5,05
